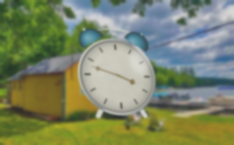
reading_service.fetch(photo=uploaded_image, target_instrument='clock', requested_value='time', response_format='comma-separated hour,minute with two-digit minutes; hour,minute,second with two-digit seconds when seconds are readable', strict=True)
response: 3,48
